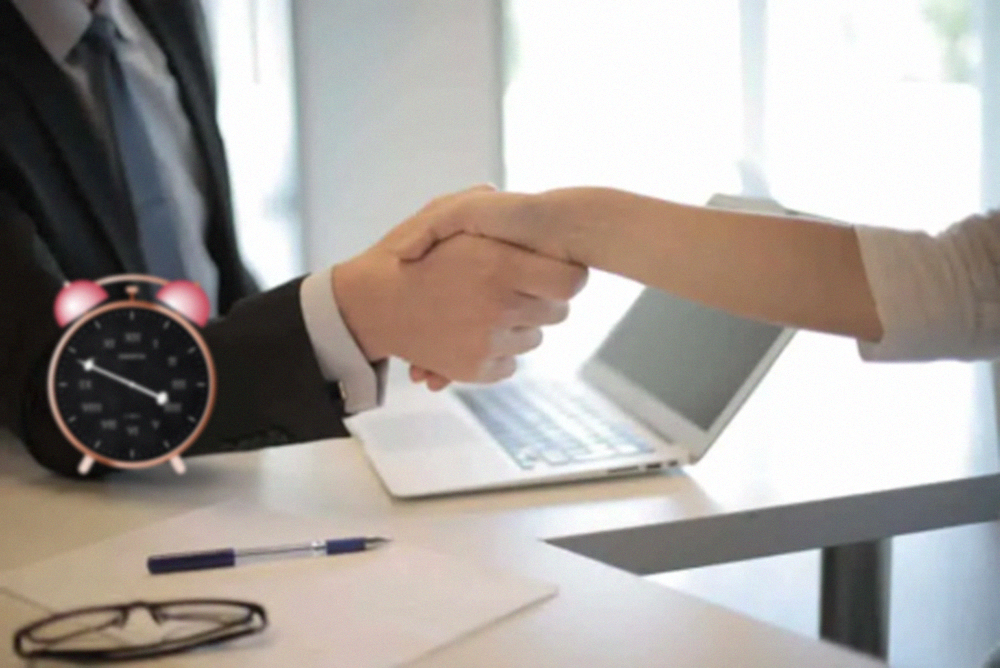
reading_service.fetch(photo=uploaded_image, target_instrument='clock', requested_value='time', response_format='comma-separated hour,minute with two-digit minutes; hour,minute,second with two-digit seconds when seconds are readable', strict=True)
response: 3,49
